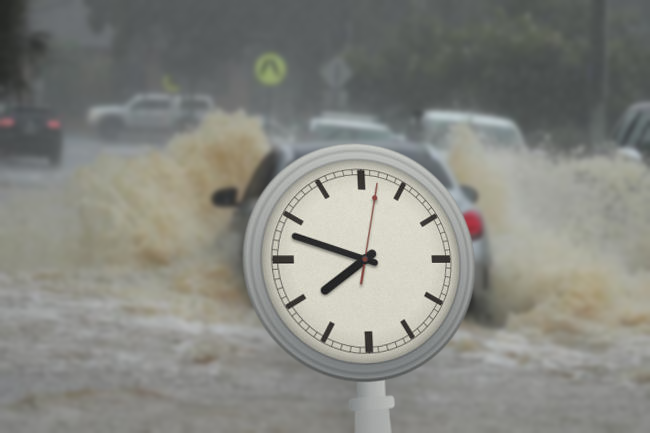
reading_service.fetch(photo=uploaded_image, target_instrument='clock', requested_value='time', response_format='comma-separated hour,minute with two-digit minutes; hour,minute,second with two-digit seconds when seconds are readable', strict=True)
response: 7,48,02
